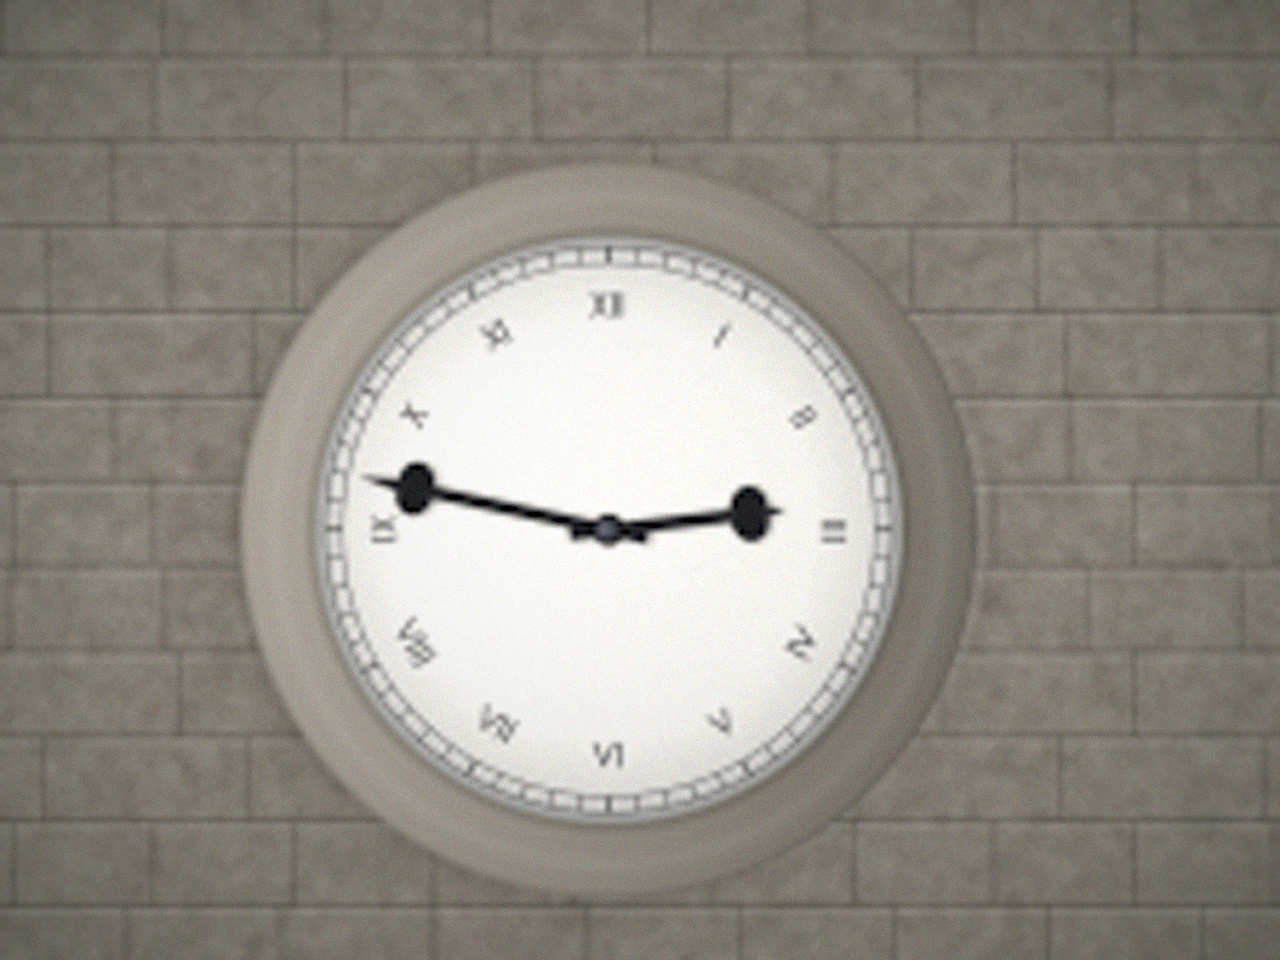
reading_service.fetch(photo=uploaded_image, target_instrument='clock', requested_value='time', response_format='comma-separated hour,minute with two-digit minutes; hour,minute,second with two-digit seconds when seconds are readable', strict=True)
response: 2,47
